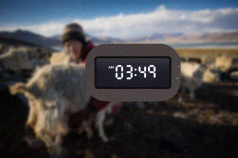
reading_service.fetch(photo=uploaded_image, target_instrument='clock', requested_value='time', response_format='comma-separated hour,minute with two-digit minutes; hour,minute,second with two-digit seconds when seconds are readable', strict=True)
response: 3,49
